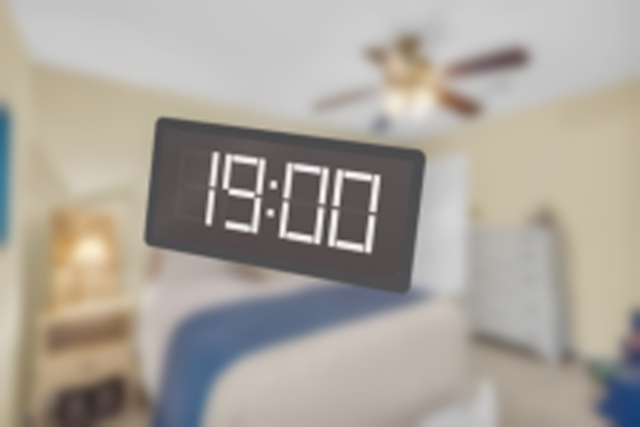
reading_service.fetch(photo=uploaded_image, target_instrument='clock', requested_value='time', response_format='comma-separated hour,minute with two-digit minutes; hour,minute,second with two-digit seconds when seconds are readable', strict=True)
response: 19,00
